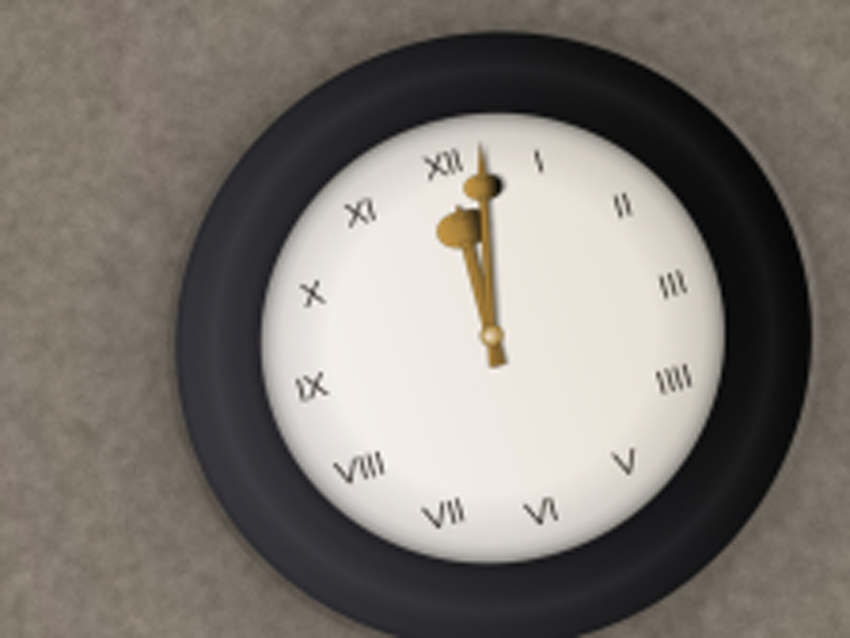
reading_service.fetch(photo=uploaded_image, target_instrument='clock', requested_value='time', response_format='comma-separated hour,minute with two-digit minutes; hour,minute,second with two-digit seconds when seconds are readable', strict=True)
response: 12,02
